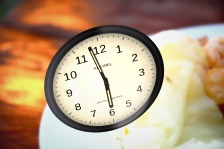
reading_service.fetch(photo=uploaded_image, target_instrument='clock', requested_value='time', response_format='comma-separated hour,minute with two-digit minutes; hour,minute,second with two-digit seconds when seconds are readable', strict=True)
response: 5,58
